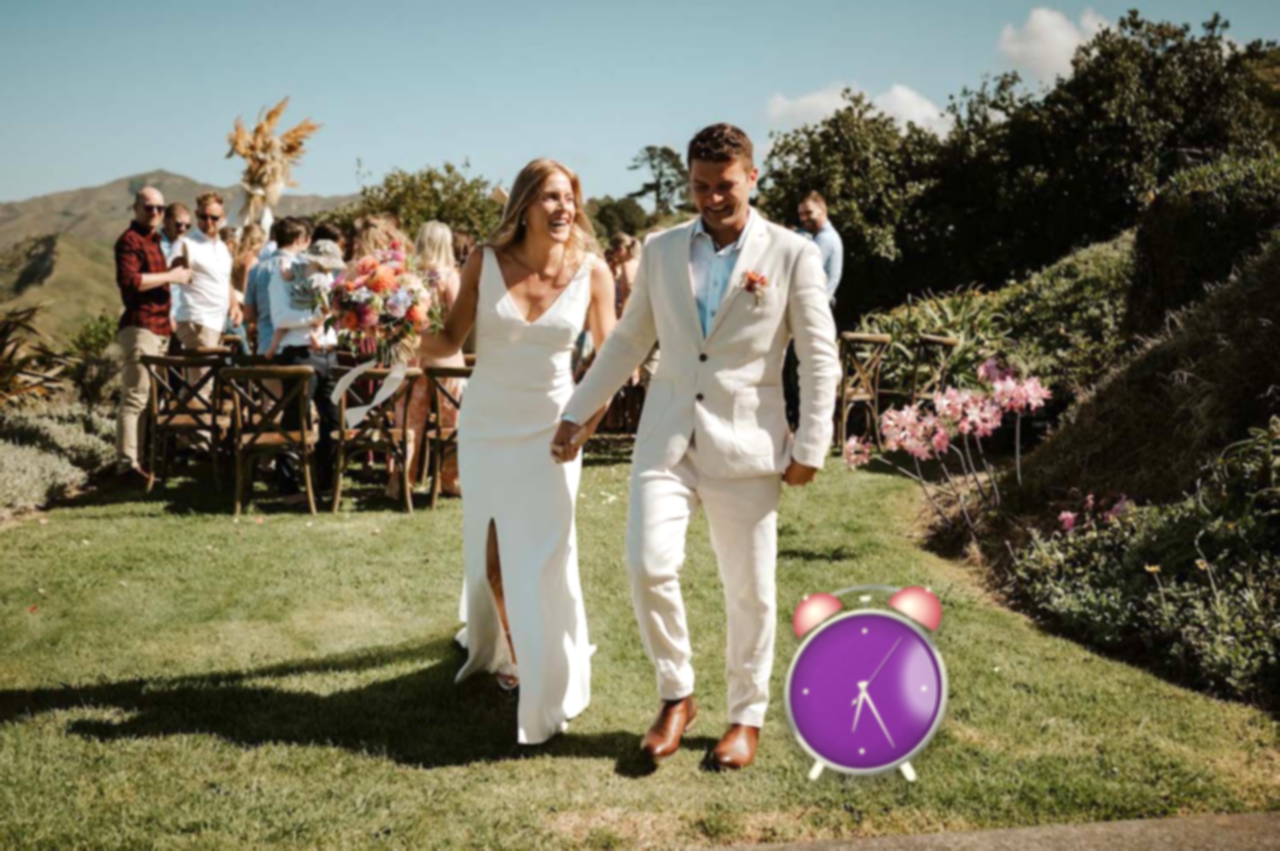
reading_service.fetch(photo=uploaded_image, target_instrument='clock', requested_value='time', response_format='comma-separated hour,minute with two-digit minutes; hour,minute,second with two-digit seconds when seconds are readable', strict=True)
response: 6,25,06
